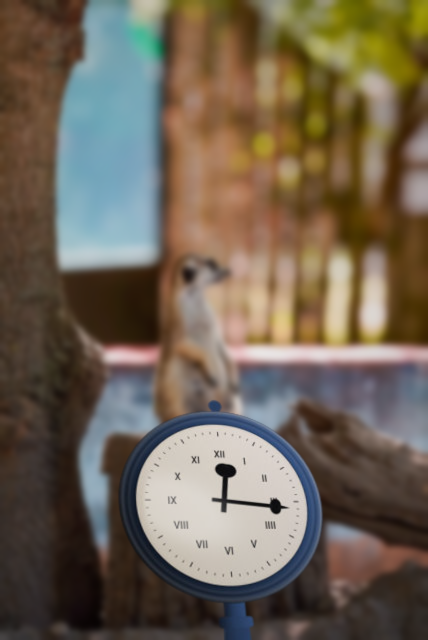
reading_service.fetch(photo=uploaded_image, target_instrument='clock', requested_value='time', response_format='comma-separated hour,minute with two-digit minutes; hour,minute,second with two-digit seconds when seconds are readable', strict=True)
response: 12,16
